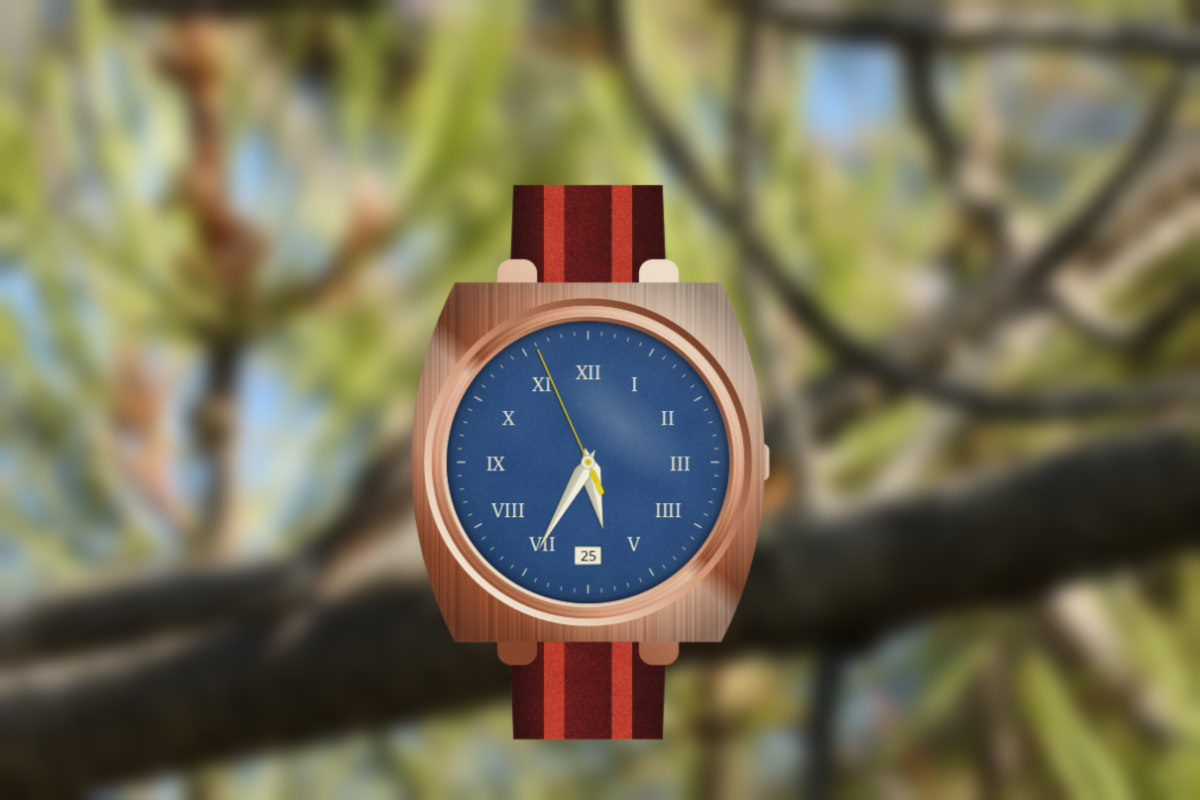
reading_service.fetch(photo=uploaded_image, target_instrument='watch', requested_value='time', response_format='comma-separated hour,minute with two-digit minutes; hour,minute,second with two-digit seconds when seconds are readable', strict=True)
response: 5,34,56
